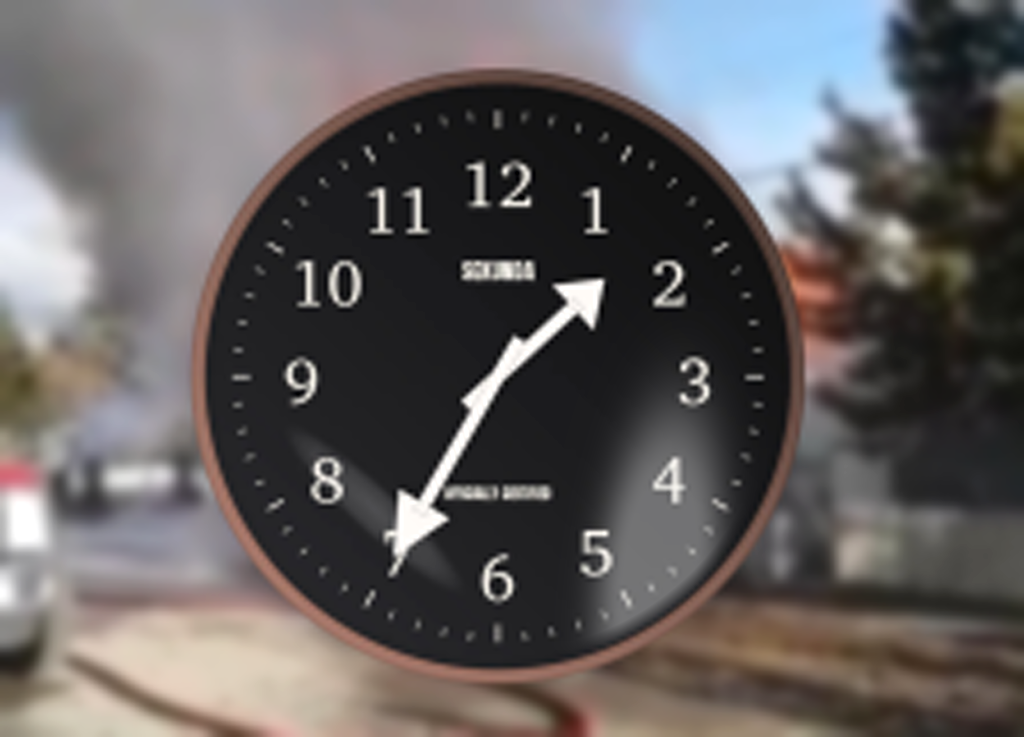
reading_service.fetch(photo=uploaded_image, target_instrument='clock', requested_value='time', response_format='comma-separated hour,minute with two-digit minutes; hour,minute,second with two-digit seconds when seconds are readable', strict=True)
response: 1,35
